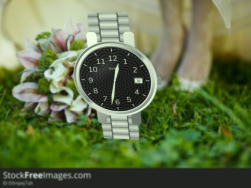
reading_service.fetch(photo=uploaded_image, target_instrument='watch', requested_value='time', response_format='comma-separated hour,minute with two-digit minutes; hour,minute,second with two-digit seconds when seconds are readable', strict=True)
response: 12,32
